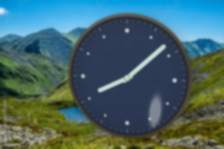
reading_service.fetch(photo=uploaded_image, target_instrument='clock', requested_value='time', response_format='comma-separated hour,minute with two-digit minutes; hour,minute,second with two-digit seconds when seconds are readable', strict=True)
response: 8,08
